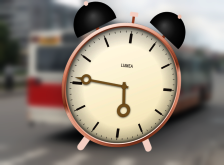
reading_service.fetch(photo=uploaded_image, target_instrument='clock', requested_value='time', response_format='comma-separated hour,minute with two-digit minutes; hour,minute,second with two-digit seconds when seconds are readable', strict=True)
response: 5,46
